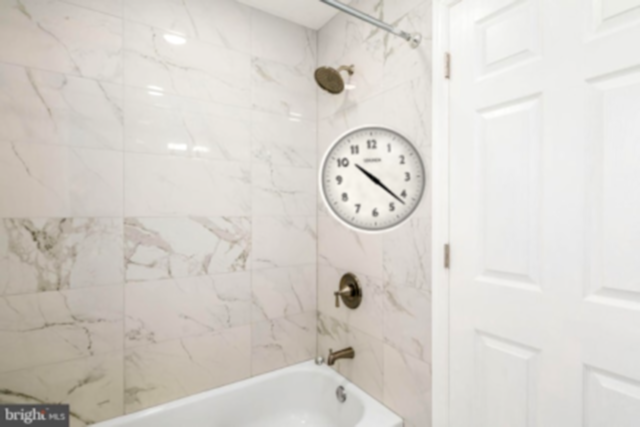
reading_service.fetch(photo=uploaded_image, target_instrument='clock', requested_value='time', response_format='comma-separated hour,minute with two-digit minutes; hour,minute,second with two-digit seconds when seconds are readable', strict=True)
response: 10,22
